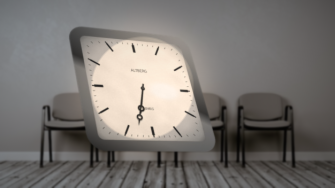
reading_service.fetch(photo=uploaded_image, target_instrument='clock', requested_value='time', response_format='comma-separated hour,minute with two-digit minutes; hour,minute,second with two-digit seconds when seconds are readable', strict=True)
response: 6,33
